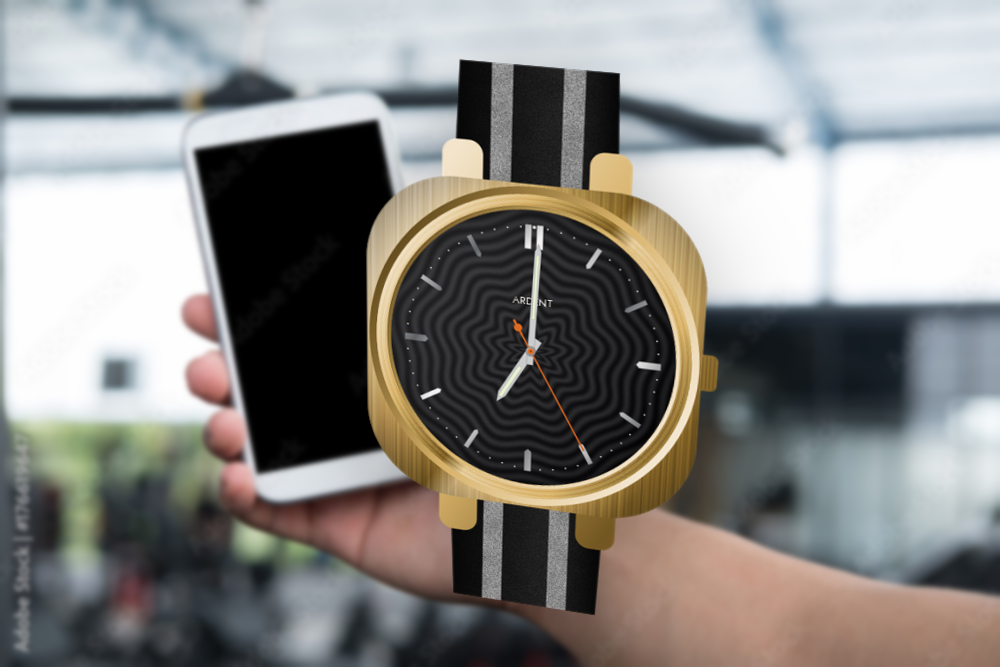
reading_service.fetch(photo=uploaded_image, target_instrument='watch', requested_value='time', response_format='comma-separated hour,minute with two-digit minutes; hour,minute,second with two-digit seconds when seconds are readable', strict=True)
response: 7,00,25
